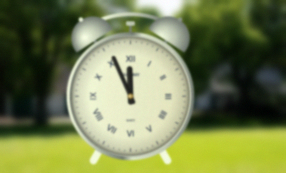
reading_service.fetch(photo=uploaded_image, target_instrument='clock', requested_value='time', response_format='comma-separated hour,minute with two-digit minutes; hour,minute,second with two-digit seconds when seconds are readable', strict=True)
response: 11,56
